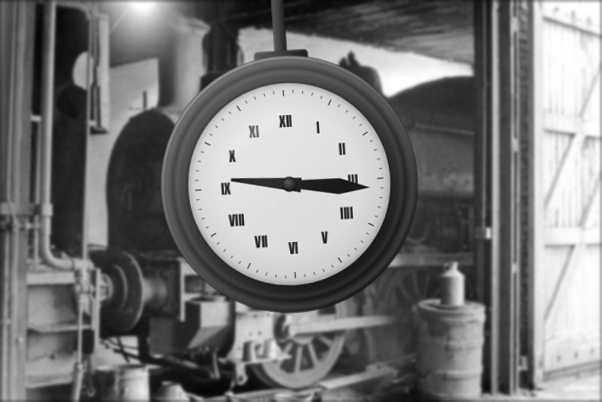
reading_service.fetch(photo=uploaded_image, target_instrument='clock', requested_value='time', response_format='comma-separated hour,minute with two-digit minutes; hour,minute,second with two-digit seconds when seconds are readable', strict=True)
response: 9,16
